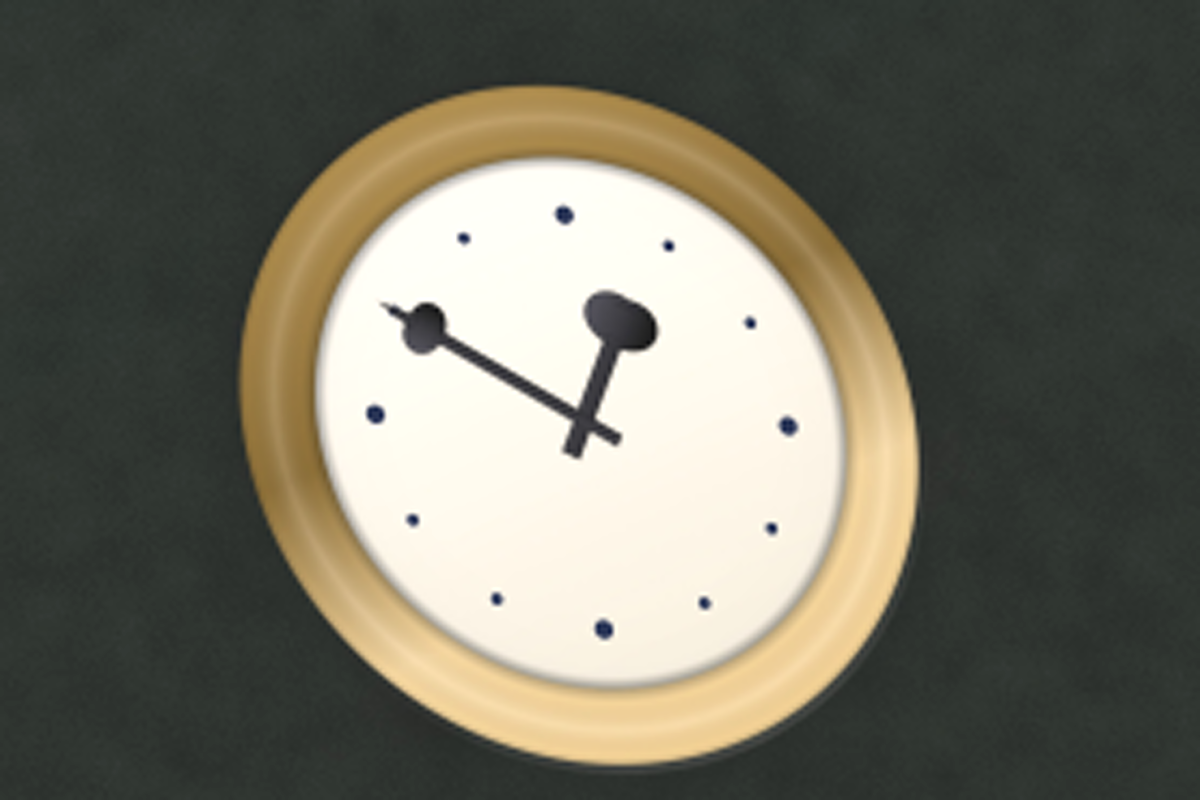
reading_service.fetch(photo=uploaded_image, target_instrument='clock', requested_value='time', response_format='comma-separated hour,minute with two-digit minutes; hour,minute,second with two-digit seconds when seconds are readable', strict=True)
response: 12,50
